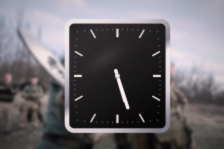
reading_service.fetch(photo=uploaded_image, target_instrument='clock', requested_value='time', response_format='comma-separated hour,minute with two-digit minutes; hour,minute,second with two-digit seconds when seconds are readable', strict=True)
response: 5,27
